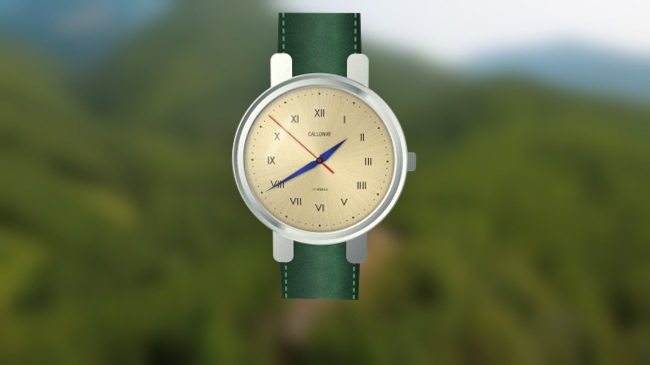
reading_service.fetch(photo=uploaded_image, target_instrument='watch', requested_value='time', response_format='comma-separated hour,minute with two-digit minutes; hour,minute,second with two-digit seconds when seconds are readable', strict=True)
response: 1,39,52
